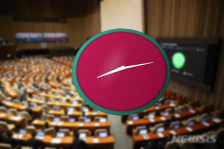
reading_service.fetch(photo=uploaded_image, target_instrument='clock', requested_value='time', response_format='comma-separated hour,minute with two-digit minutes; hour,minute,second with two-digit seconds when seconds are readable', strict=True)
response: 8,13
